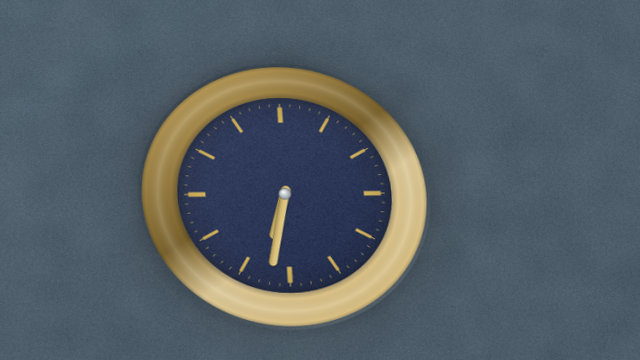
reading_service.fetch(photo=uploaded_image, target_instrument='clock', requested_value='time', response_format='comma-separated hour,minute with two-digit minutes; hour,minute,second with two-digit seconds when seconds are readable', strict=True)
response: 6,32
